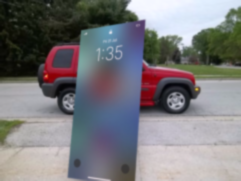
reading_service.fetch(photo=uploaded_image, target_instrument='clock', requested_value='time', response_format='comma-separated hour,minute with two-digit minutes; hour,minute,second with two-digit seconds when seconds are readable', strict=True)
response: 1,35
